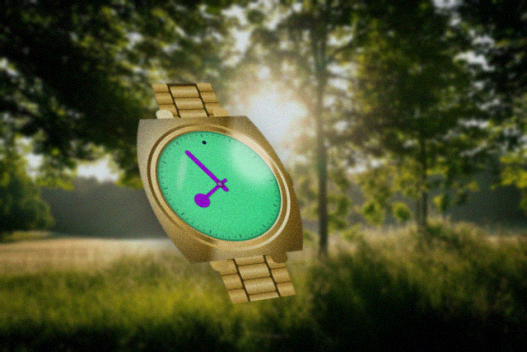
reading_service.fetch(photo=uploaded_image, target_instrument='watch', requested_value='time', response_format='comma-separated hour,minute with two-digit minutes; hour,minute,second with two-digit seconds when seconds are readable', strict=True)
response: 7,55
